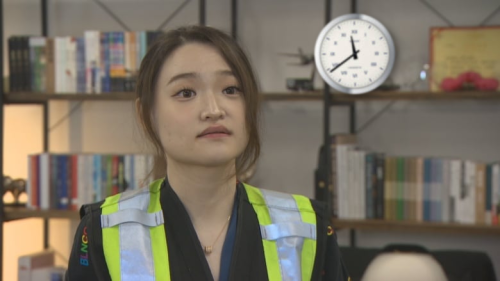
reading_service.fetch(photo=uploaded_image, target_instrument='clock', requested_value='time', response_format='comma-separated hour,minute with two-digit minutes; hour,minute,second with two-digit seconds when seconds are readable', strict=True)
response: 11,39
